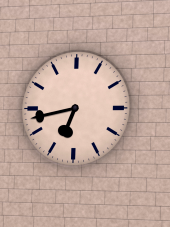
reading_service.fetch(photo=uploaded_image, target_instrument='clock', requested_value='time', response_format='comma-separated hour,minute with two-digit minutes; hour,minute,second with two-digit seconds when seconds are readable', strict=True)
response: 6,43
